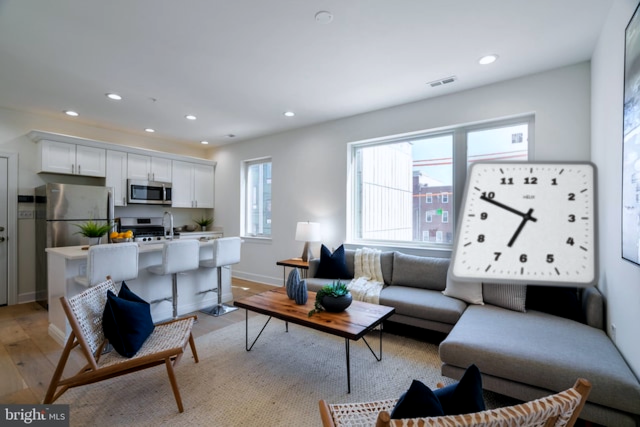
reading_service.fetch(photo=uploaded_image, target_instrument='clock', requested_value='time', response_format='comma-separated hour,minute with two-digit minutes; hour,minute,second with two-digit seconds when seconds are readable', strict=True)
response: 6,49
